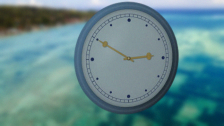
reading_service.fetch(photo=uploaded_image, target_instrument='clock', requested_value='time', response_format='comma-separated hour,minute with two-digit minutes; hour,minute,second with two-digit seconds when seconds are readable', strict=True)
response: 2,50
